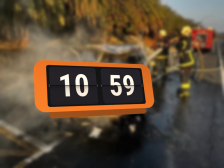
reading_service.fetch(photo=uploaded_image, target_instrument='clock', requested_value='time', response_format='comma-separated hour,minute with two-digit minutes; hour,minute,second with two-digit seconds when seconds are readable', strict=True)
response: 10,59
